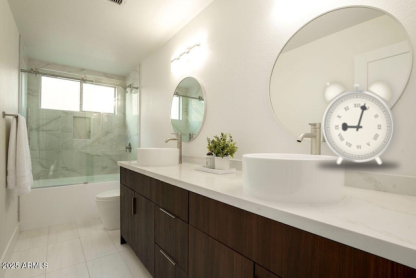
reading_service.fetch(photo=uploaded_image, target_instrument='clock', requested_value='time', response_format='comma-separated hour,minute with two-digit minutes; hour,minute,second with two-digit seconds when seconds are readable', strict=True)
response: 9,03
